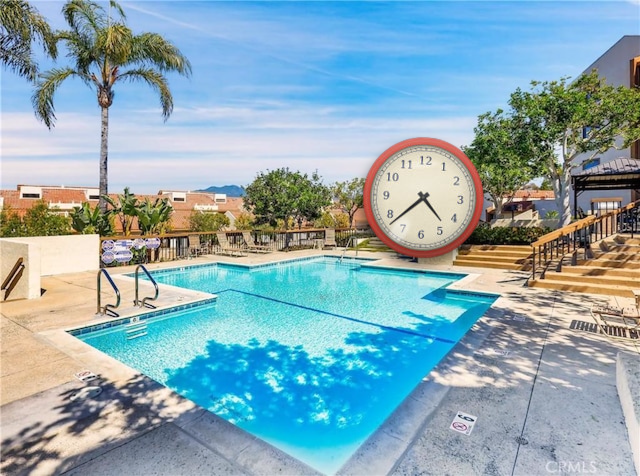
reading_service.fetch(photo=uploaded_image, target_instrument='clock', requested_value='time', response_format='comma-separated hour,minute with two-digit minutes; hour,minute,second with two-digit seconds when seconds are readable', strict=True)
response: 4,38
